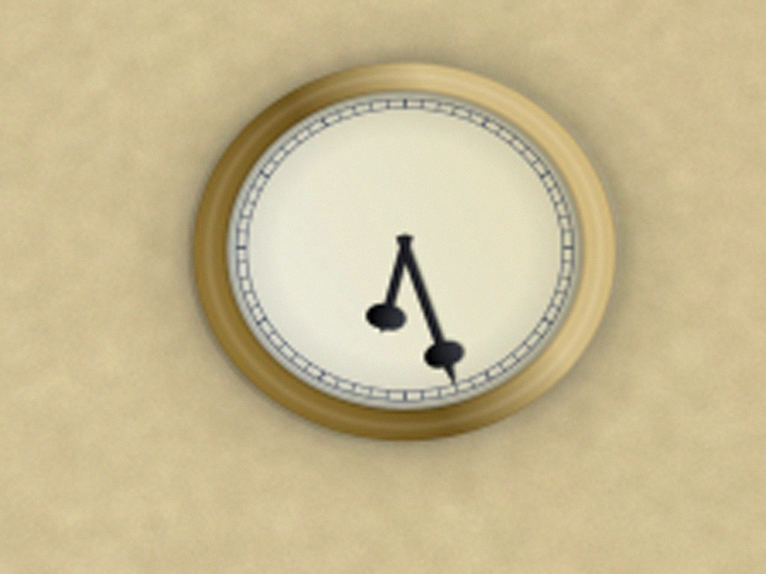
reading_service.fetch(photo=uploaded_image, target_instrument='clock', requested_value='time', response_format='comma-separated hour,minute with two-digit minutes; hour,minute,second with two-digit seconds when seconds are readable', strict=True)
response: 6,27
